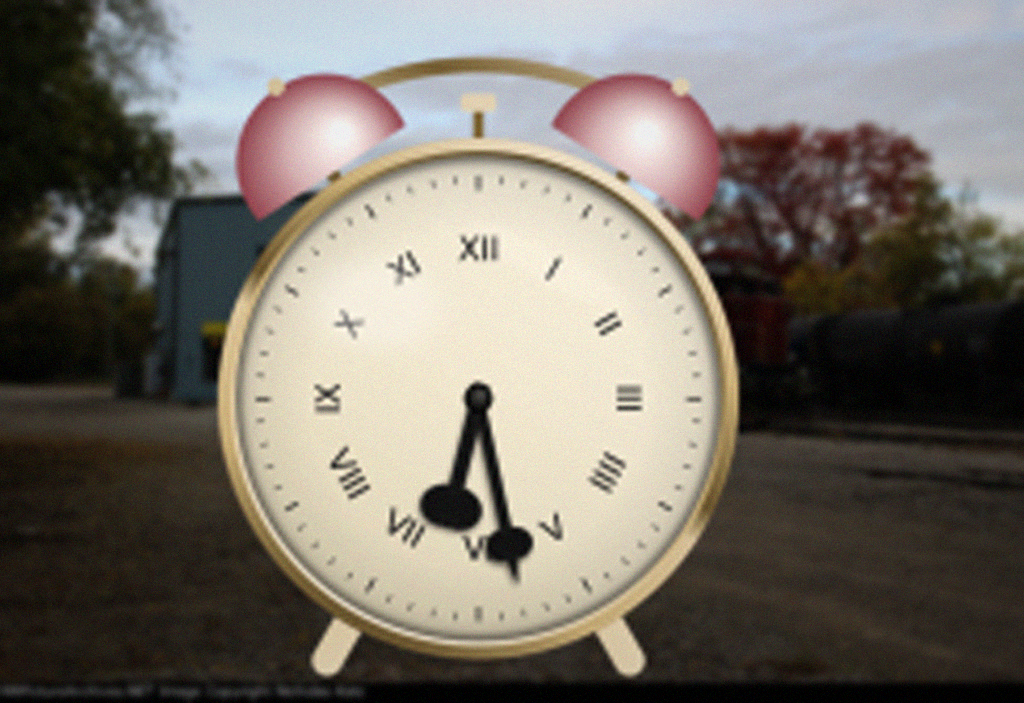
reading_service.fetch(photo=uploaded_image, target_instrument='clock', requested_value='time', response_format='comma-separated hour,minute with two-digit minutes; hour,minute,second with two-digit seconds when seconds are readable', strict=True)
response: 6,28
